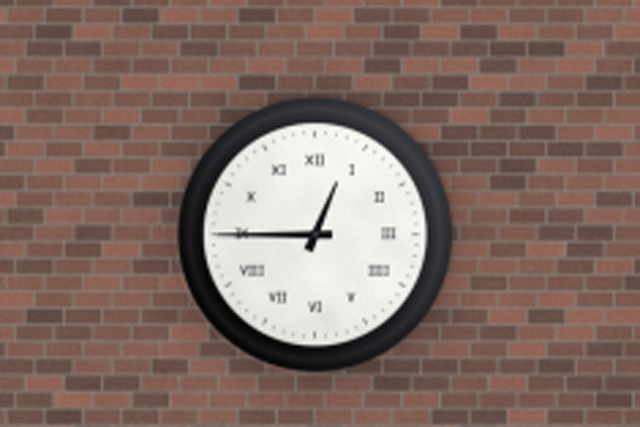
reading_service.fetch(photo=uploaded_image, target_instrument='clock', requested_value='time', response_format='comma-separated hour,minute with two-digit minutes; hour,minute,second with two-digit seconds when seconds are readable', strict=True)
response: 12,45
